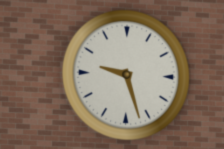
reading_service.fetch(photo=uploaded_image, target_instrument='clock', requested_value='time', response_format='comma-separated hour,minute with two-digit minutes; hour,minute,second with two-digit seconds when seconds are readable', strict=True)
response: 9,27
